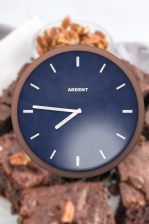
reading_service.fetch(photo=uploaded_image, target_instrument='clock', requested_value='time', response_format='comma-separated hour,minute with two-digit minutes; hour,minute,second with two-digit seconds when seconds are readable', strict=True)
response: 7,46
